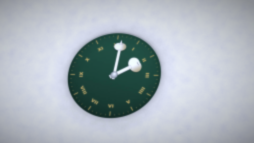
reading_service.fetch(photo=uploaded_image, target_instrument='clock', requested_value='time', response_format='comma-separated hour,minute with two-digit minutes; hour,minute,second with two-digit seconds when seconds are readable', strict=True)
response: 2,01
